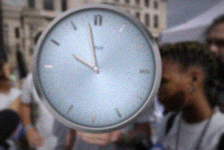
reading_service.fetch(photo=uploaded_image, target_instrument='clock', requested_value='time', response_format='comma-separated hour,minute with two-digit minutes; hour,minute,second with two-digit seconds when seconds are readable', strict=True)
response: 9,58
